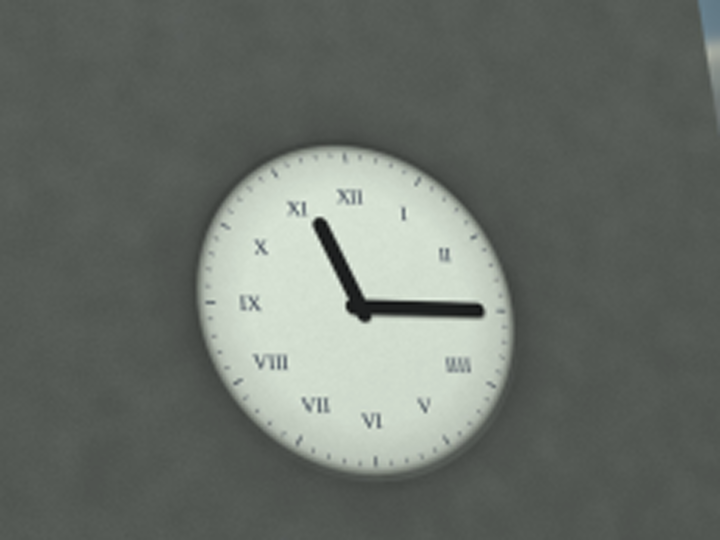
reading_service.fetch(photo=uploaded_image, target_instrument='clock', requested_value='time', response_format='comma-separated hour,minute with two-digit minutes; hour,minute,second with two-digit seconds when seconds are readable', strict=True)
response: 11,15
